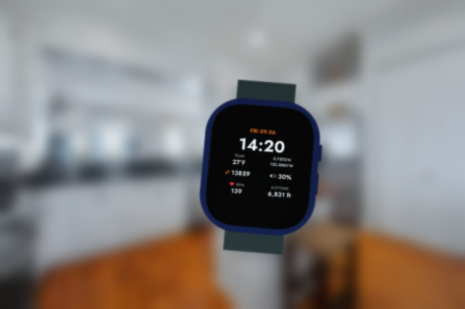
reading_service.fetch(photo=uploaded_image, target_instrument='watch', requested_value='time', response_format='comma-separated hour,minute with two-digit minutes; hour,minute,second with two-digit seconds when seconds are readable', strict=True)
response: 14,20
